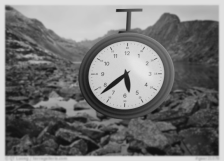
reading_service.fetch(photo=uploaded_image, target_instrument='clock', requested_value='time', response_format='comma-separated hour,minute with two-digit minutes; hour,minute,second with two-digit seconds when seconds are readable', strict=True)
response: 5,38
